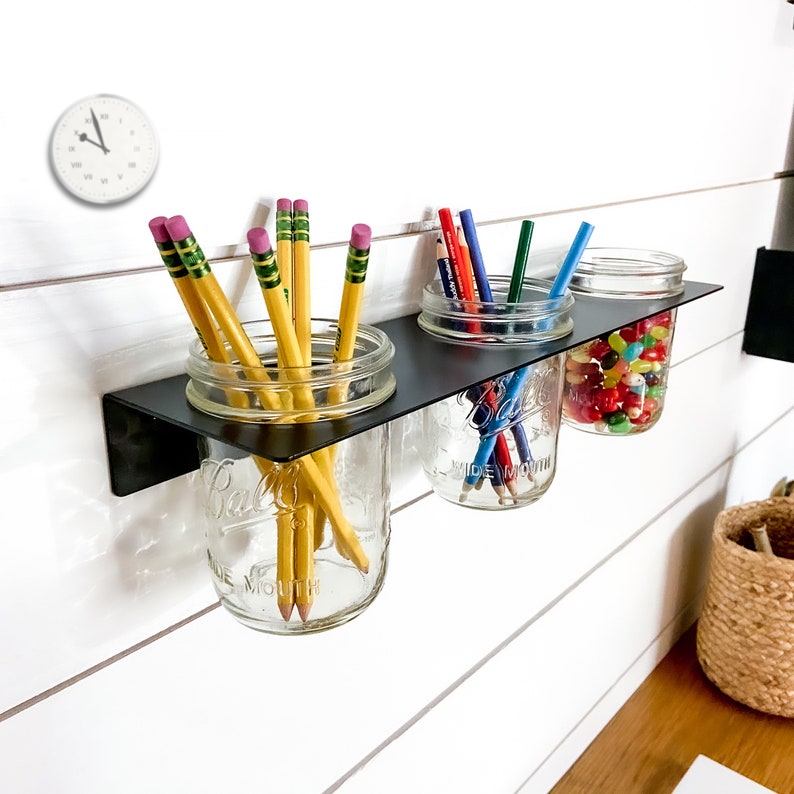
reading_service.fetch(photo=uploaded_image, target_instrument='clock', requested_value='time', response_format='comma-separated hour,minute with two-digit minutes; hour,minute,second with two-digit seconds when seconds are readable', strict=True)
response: 9,57
